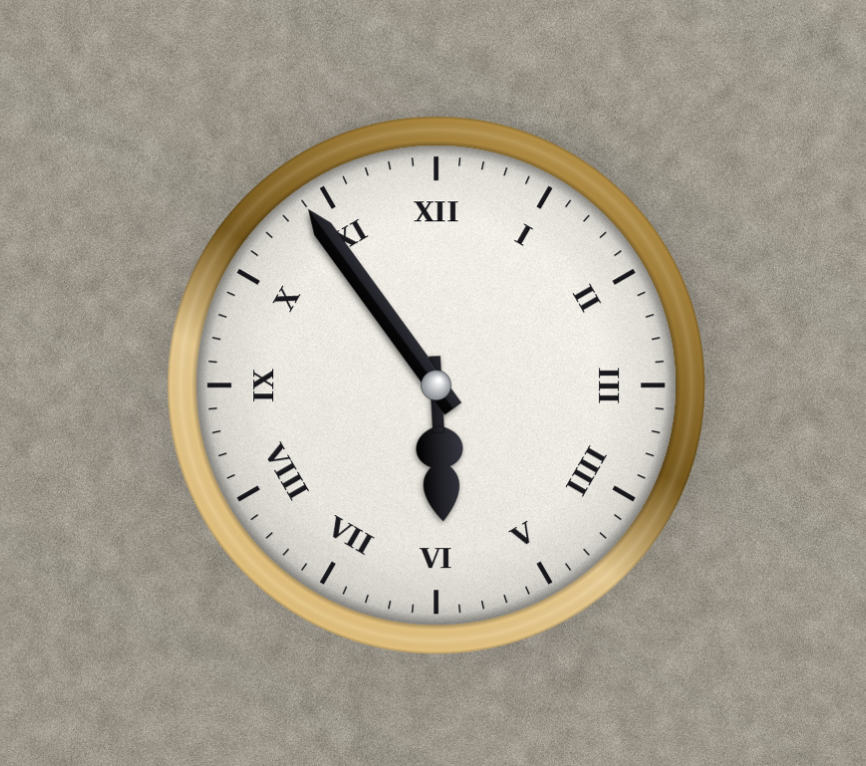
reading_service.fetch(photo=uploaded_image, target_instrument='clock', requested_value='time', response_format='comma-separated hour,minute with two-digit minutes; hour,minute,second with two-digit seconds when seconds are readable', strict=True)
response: 5,54
